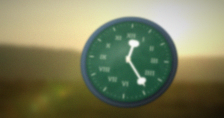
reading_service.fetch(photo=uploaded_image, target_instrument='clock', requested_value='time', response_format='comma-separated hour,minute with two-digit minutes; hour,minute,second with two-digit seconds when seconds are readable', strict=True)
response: 12,24
